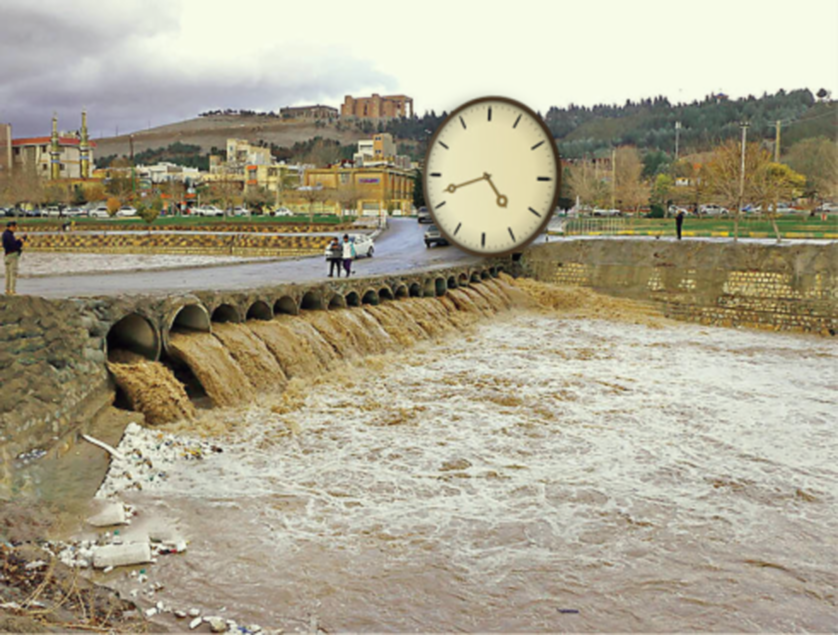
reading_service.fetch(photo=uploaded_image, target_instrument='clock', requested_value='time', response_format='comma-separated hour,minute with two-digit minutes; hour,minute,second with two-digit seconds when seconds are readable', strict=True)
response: 4,42
